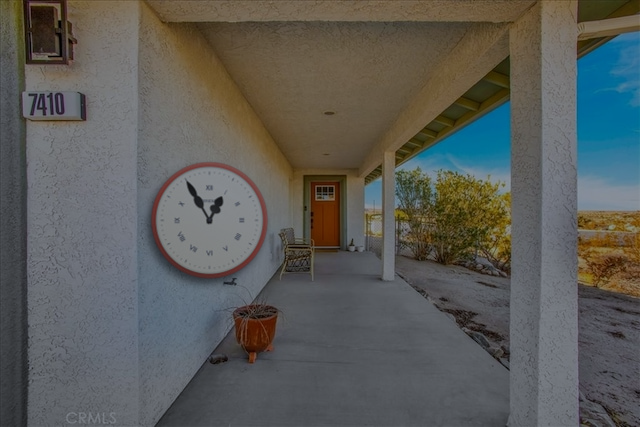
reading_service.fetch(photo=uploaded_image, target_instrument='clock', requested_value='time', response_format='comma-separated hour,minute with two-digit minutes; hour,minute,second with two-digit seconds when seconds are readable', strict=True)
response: 12,55
